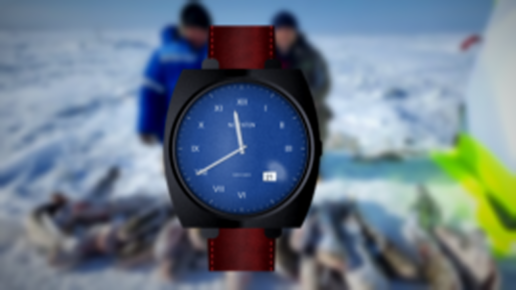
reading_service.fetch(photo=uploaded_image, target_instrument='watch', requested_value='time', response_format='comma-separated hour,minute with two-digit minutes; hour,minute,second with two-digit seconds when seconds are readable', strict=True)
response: 11,40
